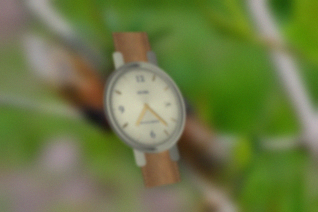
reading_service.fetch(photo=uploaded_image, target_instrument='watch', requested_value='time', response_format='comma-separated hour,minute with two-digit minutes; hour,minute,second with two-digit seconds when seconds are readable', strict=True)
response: 7,23
